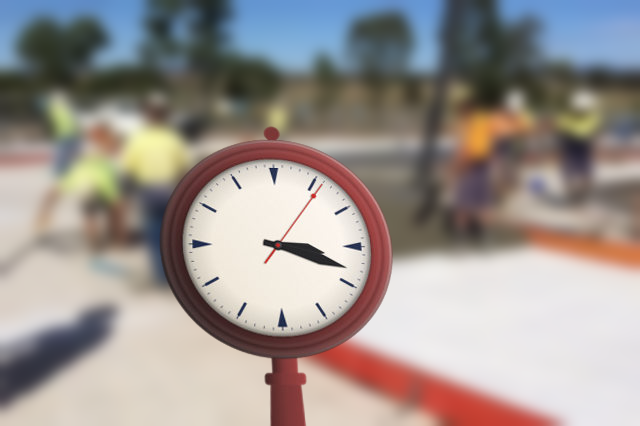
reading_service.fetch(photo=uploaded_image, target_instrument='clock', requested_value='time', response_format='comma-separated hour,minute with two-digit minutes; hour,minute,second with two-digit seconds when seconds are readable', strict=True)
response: 3,18,06
